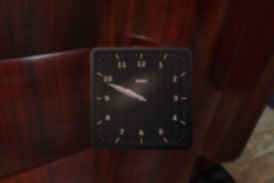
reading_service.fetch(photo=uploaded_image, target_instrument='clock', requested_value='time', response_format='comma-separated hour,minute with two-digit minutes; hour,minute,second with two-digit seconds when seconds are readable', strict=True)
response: 9,49
